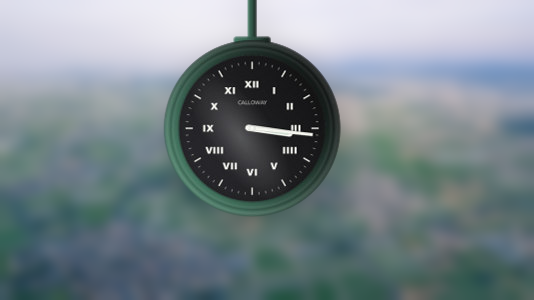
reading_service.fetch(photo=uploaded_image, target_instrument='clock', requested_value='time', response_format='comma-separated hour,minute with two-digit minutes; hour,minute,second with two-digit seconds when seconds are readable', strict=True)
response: 3,16
